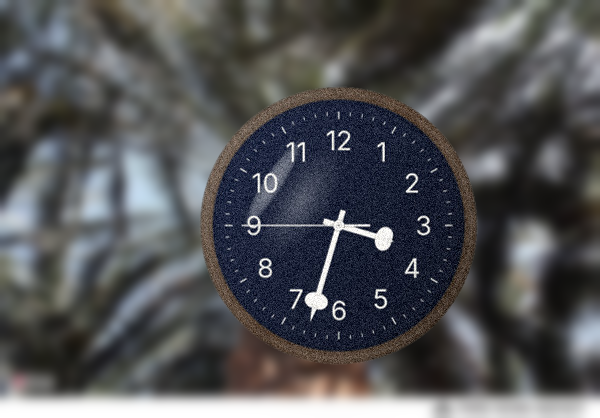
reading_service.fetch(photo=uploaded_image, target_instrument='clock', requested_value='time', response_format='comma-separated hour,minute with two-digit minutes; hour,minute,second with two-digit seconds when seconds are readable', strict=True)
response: 3,32,45
